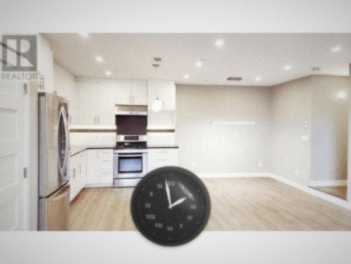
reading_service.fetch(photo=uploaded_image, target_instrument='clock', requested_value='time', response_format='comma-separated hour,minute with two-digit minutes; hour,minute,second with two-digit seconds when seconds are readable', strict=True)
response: 1,58
